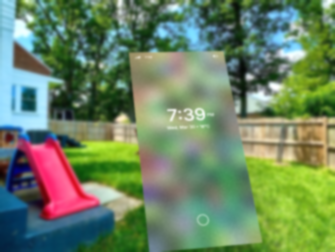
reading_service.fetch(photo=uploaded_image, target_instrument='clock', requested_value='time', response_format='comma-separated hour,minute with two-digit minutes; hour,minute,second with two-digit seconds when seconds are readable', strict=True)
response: 7,39
